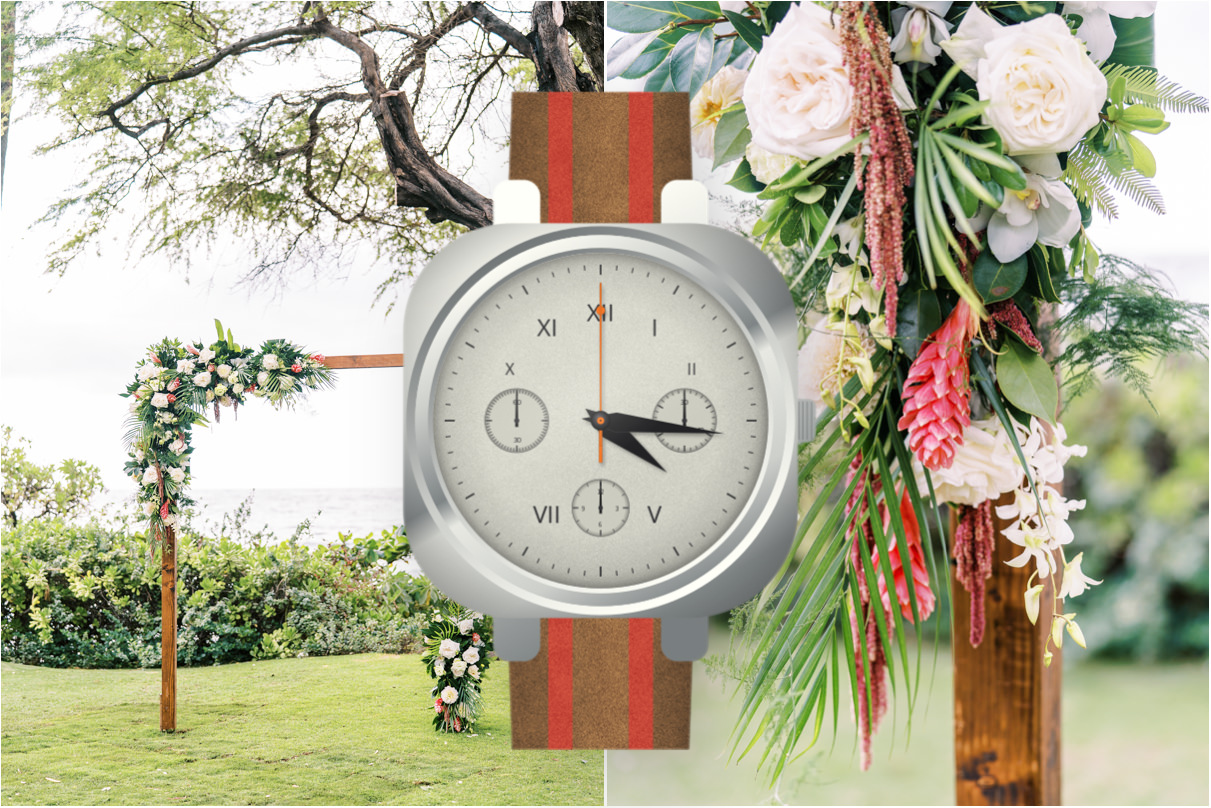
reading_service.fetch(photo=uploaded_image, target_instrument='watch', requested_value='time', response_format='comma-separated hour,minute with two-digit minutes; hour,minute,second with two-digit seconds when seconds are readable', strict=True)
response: 4,16
